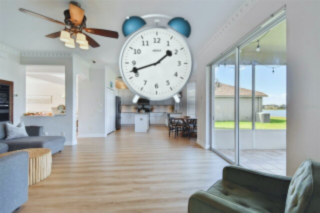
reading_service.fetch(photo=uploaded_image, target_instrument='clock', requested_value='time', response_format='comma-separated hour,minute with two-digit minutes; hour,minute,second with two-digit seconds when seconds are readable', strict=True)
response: 1,42
